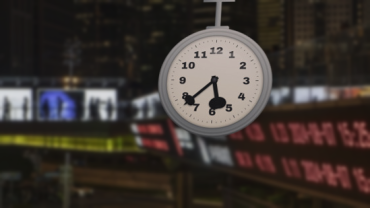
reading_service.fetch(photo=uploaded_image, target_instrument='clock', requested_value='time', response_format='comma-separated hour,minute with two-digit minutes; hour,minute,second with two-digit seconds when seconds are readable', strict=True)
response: 5,38
